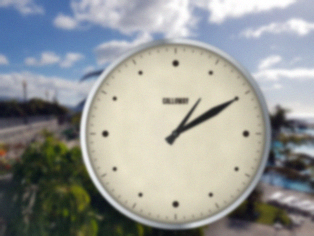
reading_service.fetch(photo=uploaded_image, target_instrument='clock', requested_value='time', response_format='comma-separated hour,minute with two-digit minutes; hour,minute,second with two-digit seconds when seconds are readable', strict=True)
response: 1,10
